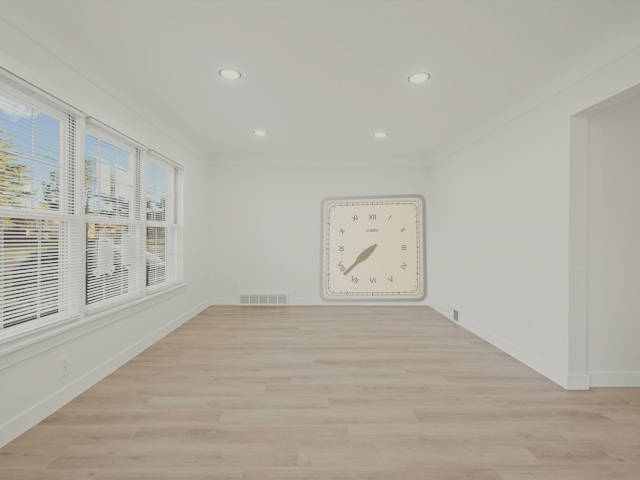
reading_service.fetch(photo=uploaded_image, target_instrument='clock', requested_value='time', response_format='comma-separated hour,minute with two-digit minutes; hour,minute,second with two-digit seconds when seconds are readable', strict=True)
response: 7,38
